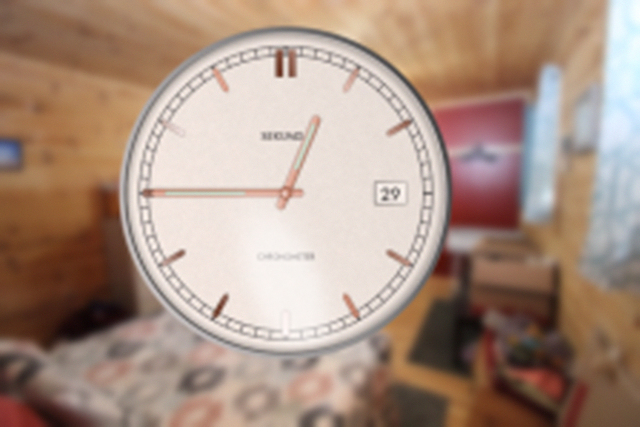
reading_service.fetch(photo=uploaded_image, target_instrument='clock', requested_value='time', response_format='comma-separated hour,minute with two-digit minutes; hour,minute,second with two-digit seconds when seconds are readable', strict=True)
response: 12,45
